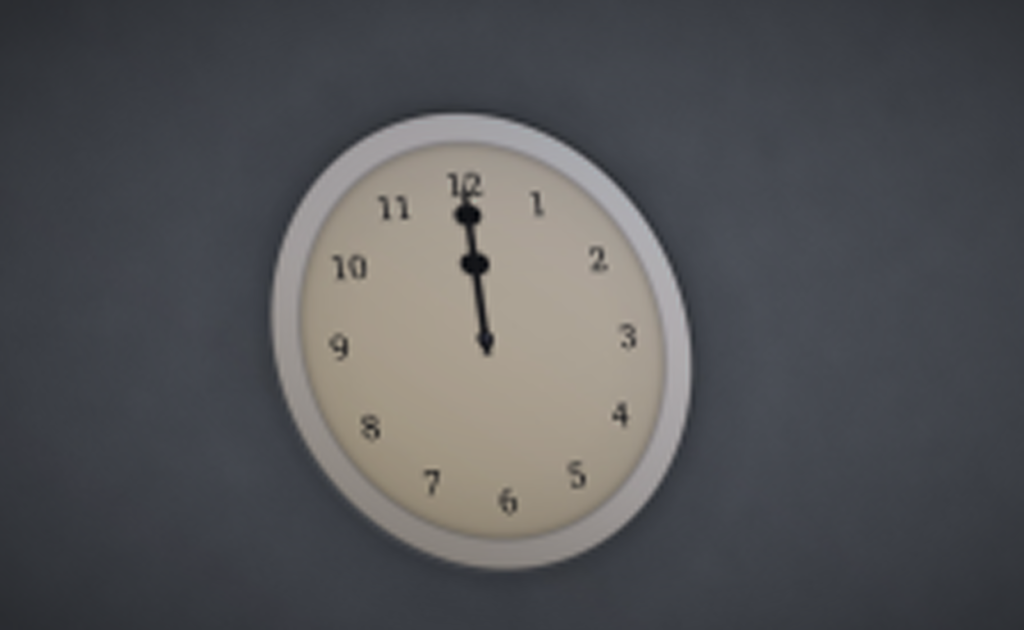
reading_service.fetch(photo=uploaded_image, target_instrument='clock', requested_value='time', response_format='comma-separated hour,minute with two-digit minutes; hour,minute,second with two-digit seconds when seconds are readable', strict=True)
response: 12,00
